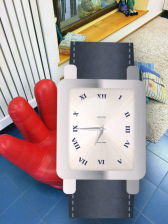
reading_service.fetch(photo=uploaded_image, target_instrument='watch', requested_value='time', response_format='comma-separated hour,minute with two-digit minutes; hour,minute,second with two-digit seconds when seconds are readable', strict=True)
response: 6,45
